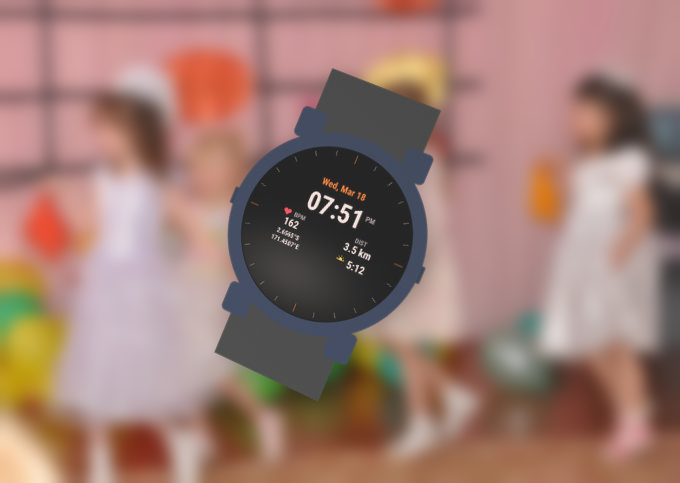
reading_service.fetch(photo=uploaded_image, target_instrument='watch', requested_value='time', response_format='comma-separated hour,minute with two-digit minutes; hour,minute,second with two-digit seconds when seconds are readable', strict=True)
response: 7,51
